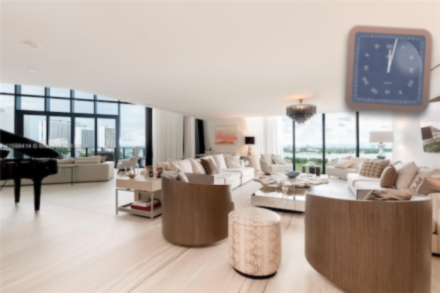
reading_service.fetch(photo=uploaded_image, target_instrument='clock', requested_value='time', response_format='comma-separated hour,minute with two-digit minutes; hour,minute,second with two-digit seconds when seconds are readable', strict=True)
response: 12,02
